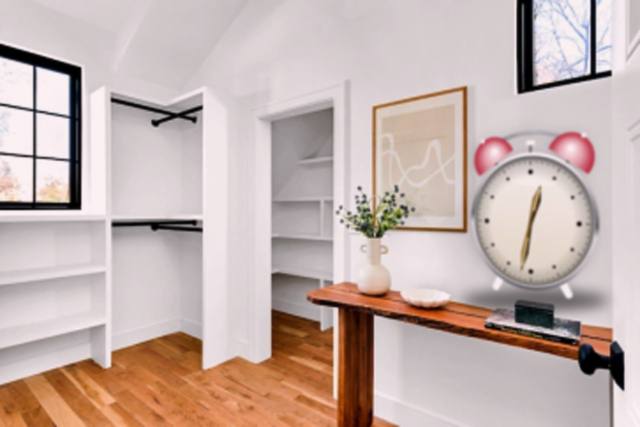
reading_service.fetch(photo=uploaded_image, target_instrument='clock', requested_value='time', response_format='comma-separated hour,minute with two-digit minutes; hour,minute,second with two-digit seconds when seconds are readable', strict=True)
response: 12,32
